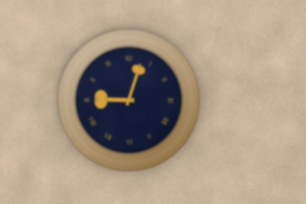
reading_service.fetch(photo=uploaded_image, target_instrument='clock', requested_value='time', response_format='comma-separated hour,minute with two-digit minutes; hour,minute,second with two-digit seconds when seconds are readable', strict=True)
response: 9,03
